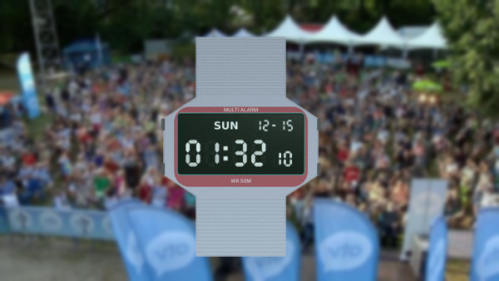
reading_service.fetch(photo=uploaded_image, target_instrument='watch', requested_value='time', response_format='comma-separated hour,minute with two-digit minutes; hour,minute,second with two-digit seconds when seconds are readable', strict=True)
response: 1,32,10
